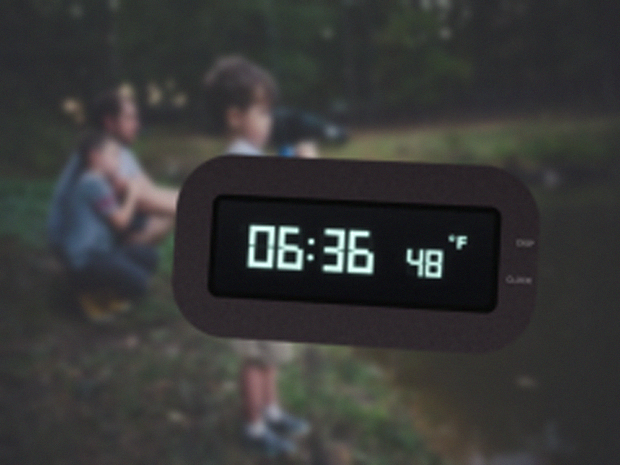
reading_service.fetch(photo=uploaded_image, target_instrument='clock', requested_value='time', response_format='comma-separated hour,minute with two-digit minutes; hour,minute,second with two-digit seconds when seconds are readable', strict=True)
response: 6,36
